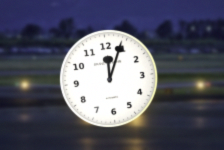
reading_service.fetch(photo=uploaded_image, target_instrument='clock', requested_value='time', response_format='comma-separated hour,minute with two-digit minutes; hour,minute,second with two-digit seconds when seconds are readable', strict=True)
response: 12,04
